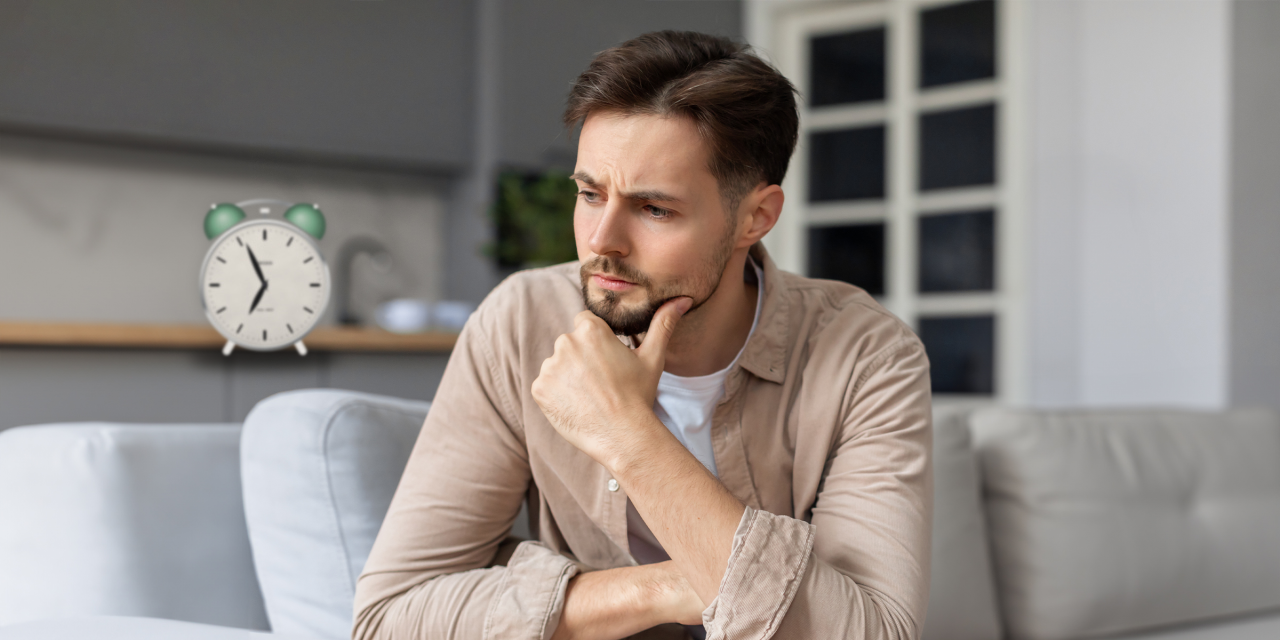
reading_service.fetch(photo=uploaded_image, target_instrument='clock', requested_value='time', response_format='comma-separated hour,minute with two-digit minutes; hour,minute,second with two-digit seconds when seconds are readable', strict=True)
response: 6,56
